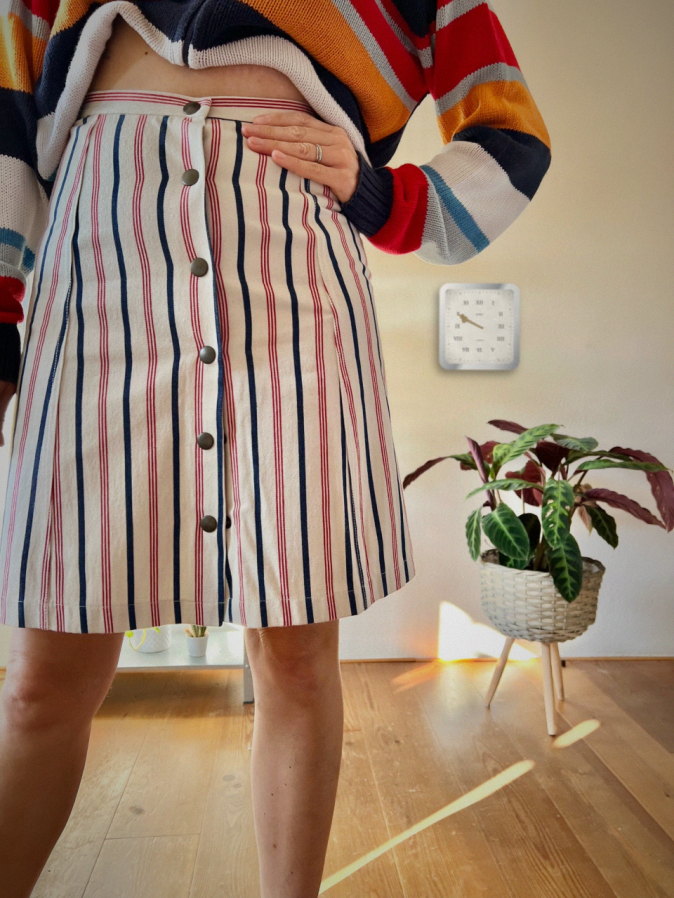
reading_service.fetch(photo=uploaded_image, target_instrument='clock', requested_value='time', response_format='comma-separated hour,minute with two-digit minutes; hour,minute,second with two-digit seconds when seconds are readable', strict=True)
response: 9,50
